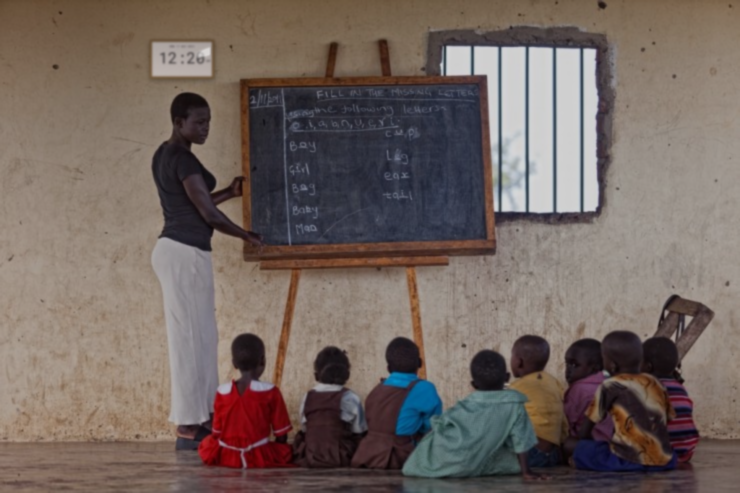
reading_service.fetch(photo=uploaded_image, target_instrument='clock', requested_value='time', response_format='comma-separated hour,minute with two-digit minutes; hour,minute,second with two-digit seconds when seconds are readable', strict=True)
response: 12,20
